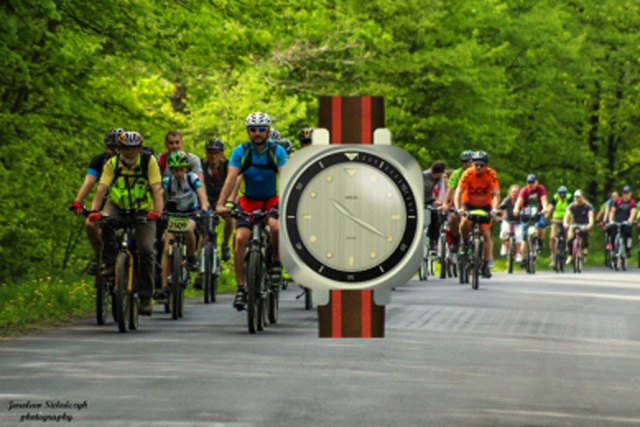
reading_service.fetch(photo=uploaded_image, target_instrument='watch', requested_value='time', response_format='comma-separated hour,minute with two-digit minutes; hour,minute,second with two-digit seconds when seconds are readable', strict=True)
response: 10,20
